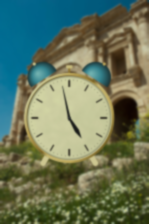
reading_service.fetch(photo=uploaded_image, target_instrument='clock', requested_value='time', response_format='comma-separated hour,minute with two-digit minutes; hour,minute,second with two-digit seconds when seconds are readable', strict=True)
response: 4,58
